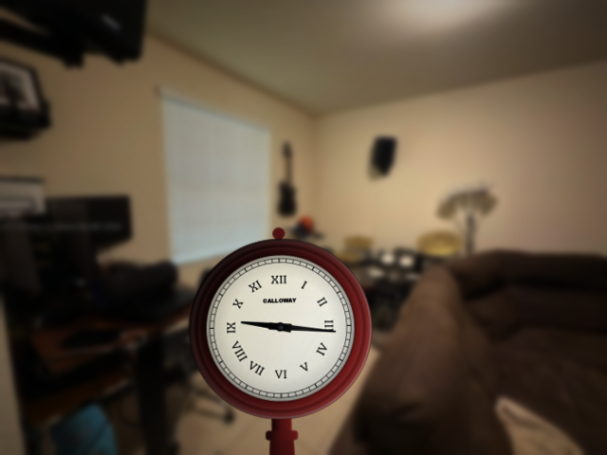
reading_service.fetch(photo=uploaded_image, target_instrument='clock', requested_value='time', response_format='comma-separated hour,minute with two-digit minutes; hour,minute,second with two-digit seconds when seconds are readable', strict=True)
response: 9,16
